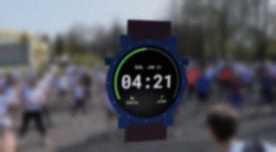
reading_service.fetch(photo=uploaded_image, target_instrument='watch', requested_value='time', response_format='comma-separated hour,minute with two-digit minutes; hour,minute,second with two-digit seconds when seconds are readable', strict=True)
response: 4,21
